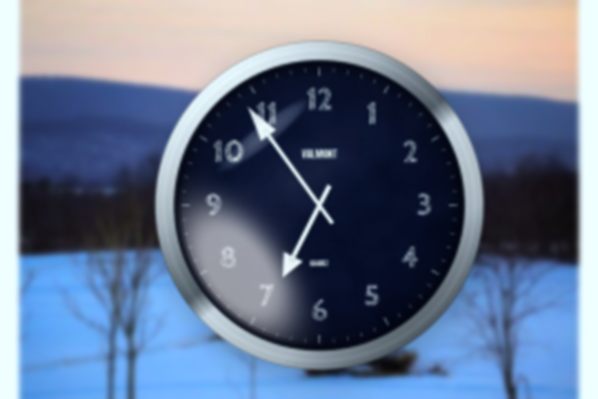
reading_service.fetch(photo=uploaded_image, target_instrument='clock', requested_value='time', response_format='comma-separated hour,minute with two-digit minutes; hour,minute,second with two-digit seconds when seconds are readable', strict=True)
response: 6,54
